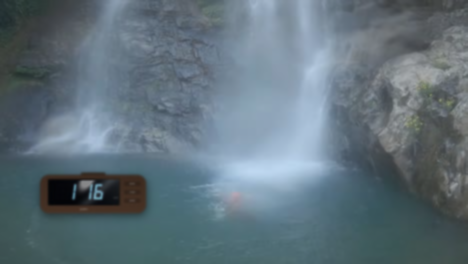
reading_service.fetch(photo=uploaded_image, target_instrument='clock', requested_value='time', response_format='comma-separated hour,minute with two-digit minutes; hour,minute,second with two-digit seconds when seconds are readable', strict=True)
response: 1,16
